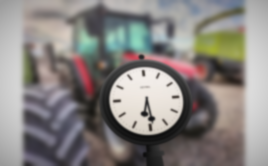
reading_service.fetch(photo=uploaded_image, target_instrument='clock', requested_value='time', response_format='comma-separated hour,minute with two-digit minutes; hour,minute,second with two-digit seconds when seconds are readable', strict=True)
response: 6,29
